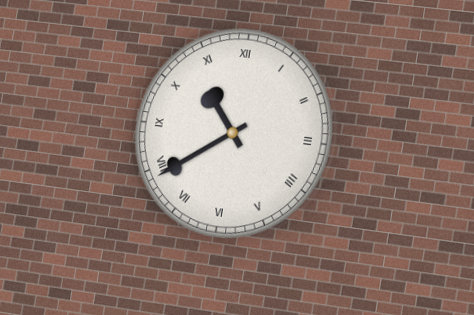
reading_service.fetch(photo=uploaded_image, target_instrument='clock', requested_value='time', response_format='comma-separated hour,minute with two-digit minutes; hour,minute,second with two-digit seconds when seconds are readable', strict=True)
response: 10,39
